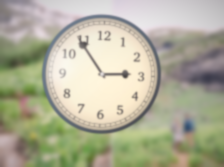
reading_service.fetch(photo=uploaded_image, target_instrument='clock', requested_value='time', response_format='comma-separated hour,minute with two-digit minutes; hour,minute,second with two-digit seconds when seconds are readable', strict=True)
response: 2,54
